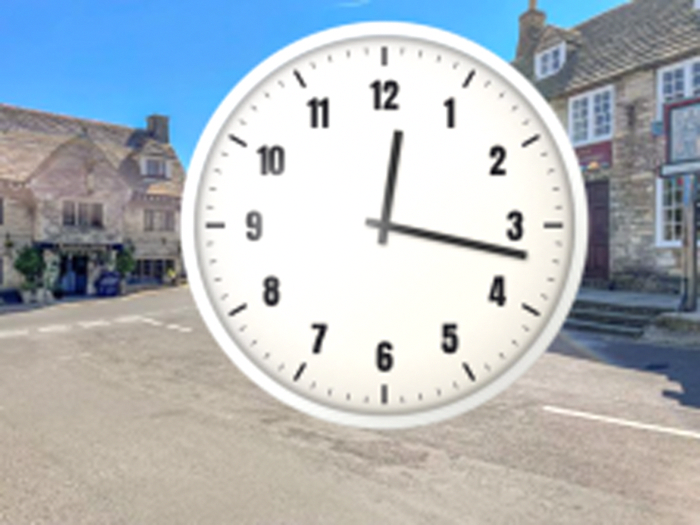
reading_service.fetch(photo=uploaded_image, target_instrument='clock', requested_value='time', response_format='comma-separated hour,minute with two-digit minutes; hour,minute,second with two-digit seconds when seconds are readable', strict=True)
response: 12,17
